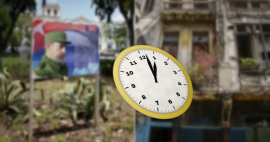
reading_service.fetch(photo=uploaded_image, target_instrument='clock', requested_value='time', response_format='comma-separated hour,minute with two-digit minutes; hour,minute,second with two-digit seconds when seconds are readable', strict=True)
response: 1,02
